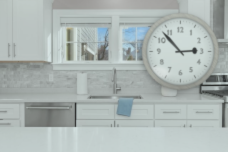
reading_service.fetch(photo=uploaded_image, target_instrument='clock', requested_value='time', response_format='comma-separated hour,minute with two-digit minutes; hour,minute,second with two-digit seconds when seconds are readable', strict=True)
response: 2,53
